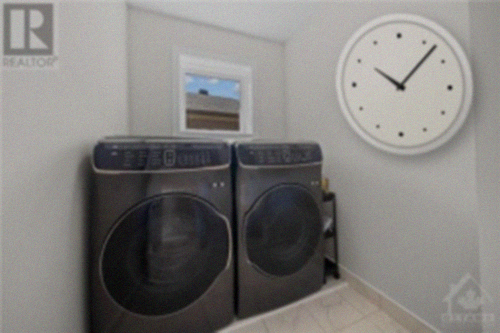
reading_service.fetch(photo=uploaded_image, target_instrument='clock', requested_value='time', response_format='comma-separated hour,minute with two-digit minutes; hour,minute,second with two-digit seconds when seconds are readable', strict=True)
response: 10,07
